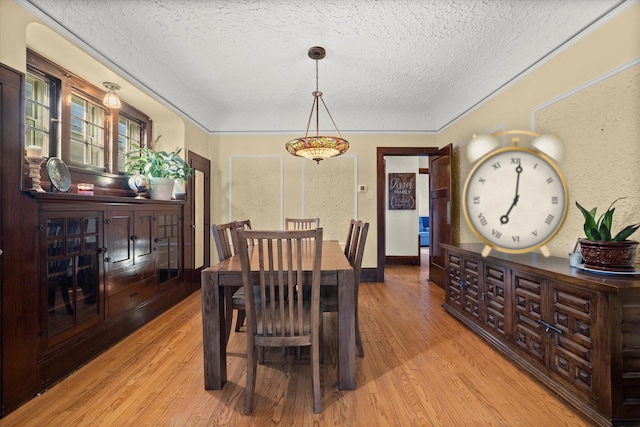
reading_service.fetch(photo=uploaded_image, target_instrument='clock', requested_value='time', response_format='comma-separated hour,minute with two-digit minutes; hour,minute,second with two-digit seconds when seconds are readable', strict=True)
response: 7,01
